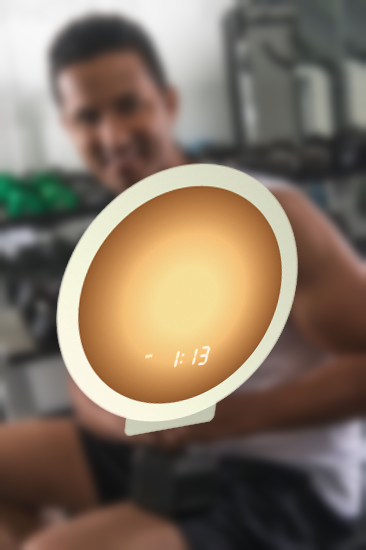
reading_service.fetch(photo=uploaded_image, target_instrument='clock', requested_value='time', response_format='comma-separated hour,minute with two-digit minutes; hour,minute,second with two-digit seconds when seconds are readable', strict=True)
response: 1,13
